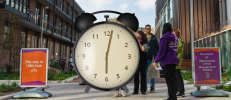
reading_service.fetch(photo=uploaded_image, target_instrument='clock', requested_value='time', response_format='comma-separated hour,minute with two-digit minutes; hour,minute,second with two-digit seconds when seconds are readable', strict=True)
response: 6,02
